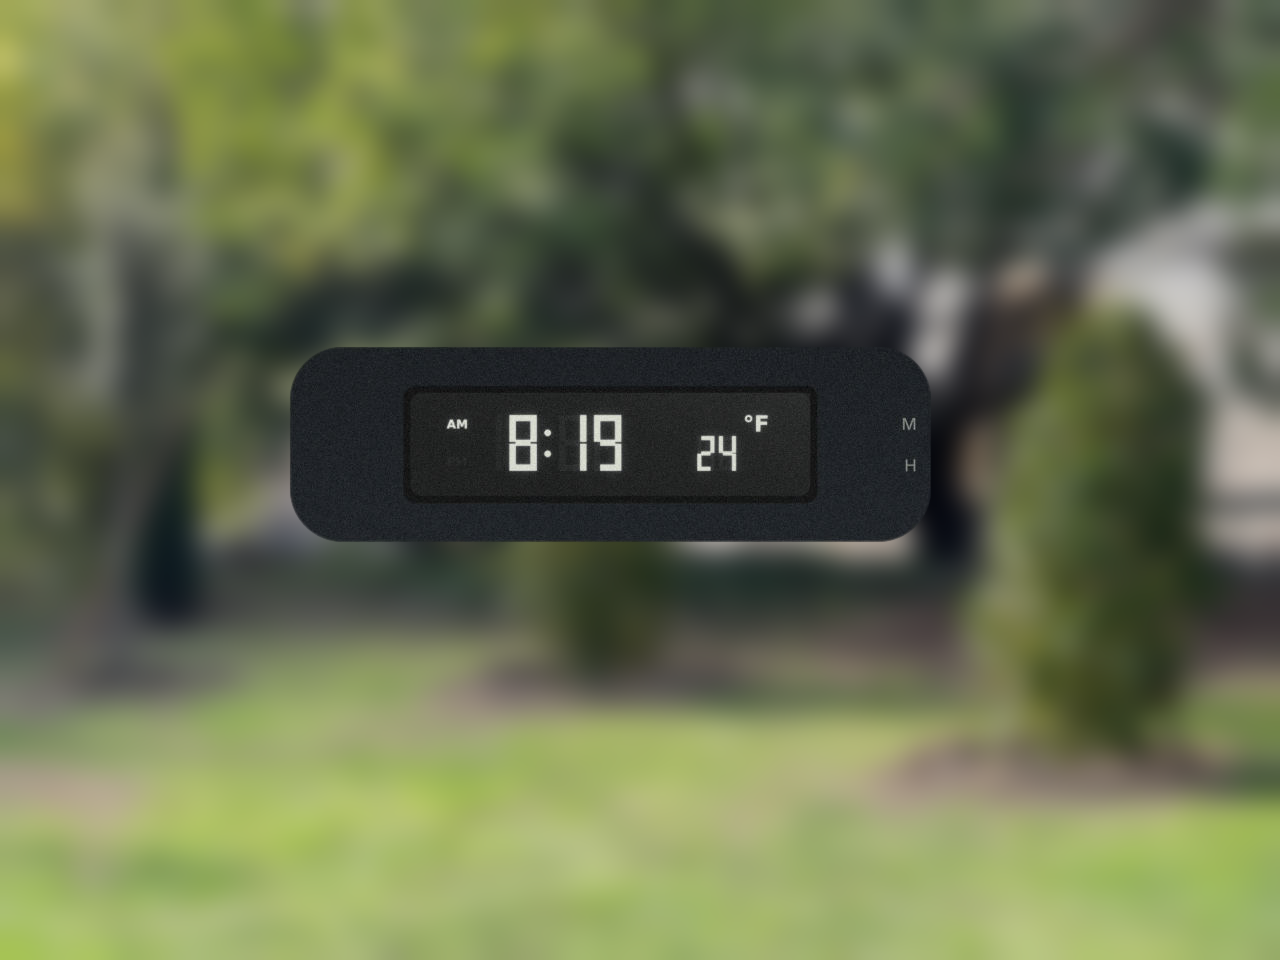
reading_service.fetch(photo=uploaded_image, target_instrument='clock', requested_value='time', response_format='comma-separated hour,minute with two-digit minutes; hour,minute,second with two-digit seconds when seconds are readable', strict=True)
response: 8,19
